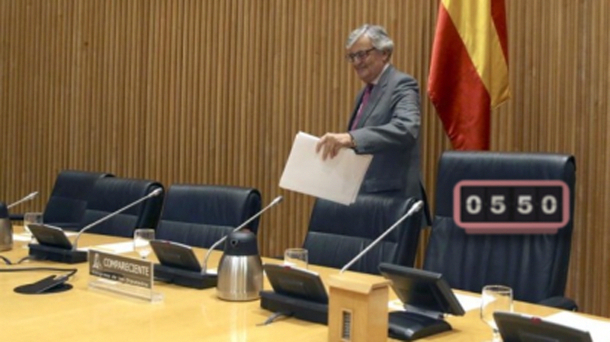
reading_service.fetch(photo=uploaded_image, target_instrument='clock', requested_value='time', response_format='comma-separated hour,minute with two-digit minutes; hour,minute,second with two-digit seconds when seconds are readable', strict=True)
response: 5,50
